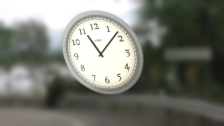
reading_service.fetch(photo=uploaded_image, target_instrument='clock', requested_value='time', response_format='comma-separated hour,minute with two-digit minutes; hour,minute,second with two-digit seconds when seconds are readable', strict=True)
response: 11,08
